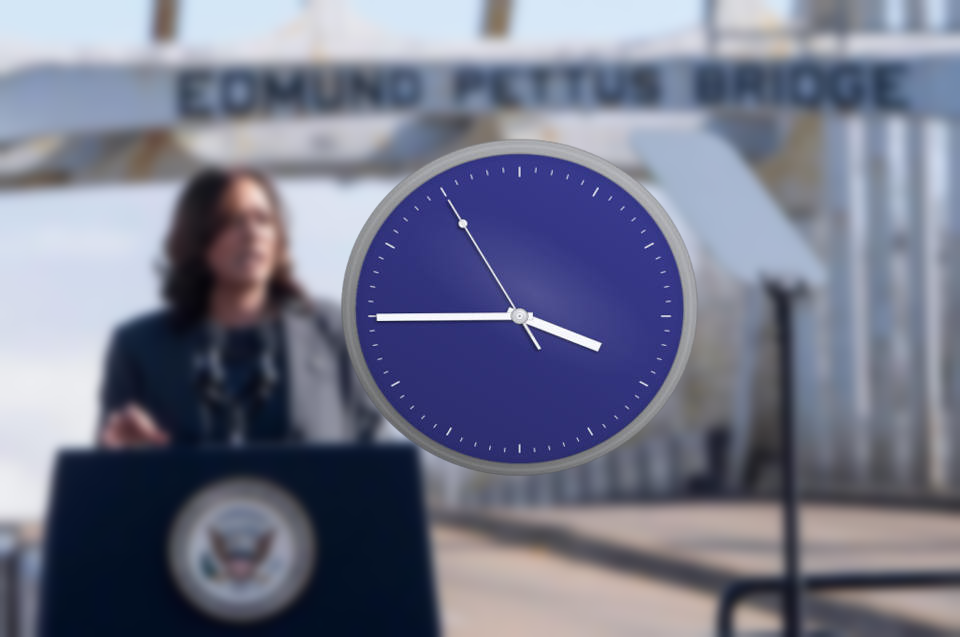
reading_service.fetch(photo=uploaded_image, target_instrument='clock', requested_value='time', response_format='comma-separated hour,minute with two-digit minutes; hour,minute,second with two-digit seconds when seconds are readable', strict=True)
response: 3,44,55
